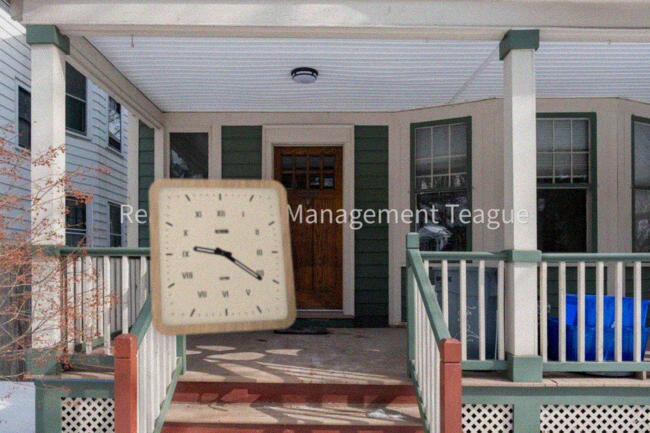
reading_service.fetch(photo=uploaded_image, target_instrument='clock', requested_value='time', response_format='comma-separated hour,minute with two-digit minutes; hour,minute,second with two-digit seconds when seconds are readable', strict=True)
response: 9,21
